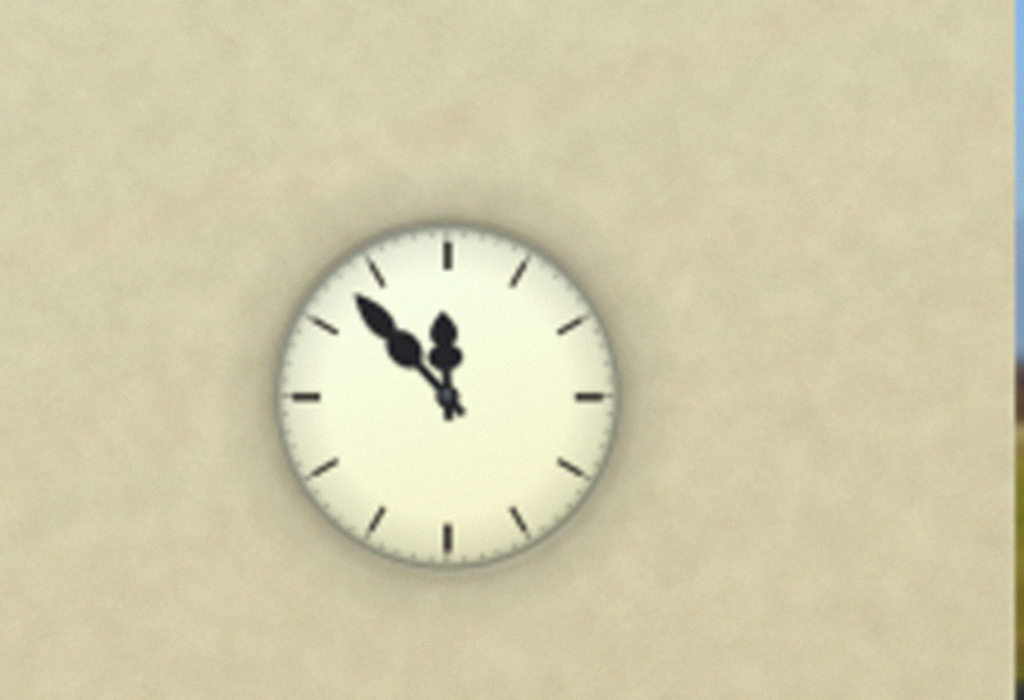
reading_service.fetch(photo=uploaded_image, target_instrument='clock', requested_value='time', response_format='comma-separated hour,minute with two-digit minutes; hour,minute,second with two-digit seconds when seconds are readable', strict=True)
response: 11,53
